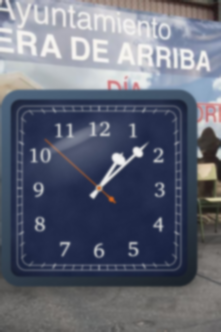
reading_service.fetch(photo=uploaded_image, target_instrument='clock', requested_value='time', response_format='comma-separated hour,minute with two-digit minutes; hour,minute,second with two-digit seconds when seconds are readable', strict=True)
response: 1,07,52
